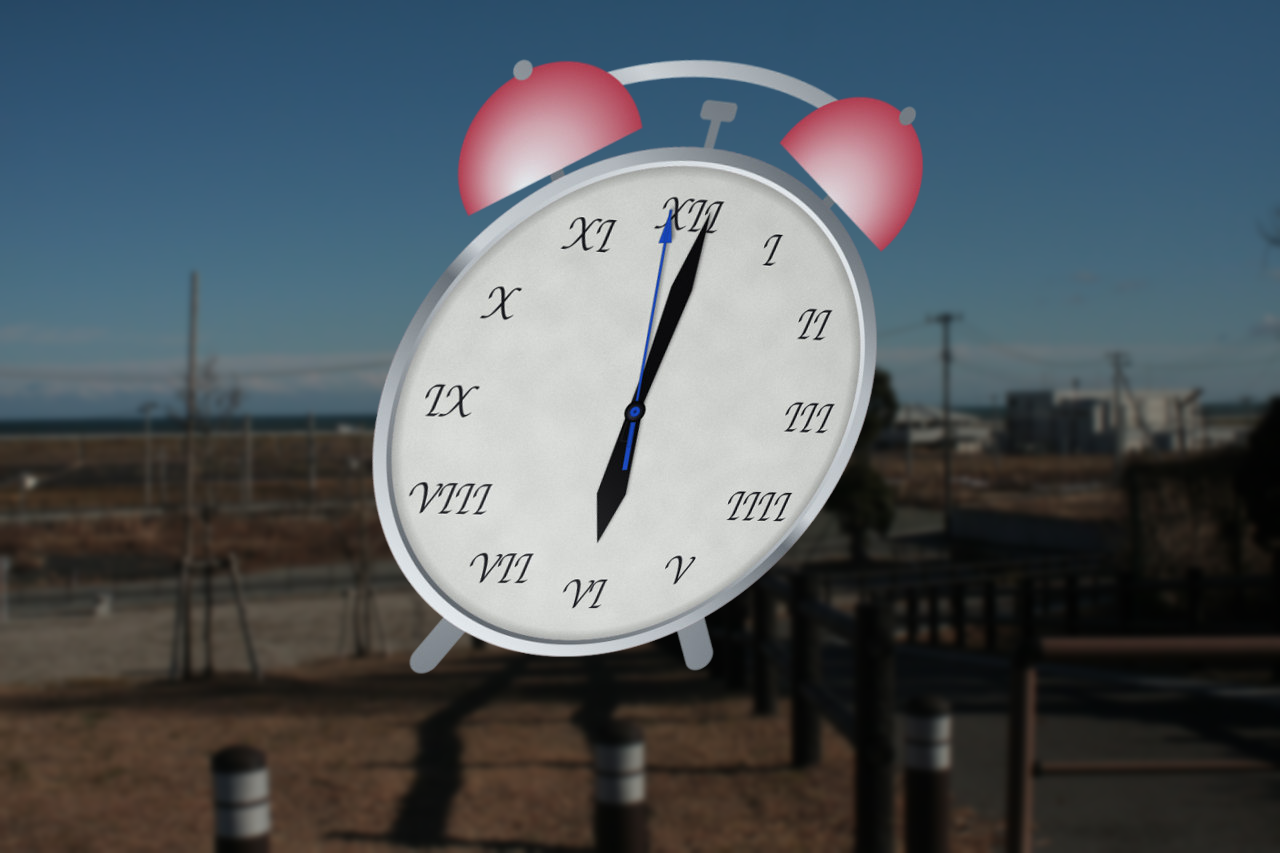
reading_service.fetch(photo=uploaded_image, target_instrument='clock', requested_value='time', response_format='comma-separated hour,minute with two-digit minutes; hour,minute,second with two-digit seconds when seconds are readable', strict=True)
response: 6,00,59
